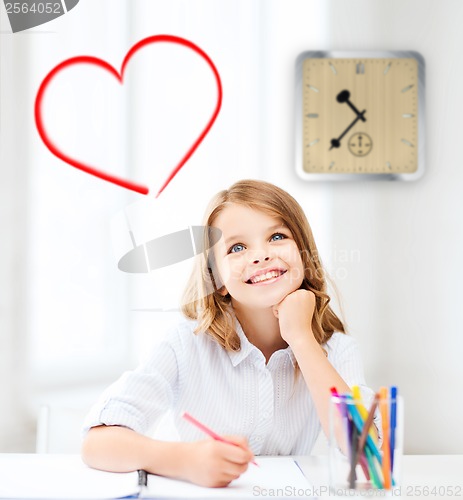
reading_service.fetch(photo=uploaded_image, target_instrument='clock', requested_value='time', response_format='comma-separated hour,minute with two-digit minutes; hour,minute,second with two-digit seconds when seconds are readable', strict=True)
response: 10,37
